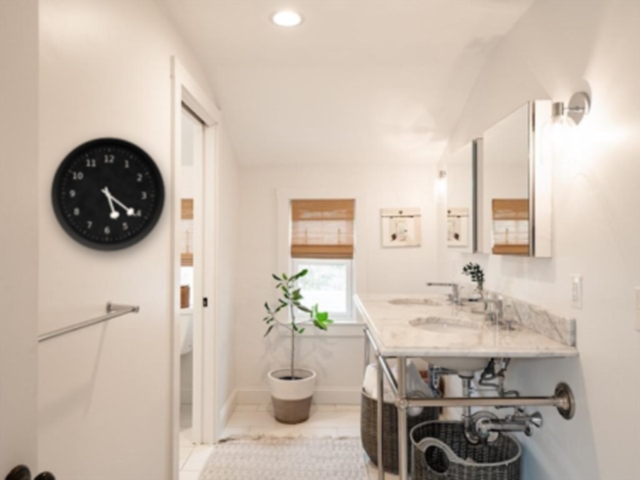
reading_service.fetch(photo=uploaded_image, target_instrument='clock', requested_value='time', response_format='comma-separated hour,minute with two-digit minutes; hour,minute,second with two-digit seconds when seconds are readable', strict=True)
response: 5,21
